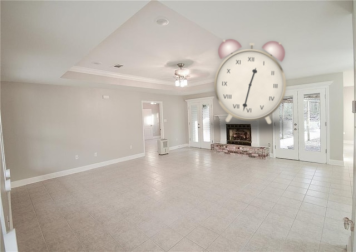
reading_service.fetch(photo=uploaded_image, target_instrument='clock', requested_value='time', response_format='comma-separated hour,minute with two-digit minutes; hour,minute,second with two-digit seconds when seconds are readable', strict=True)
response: 12,32
